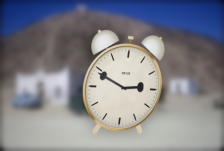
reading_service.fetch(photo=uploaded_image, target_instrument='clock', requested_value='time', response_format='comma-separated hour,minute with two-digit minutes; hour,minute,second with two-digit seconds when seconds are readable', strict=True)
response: 2,49
